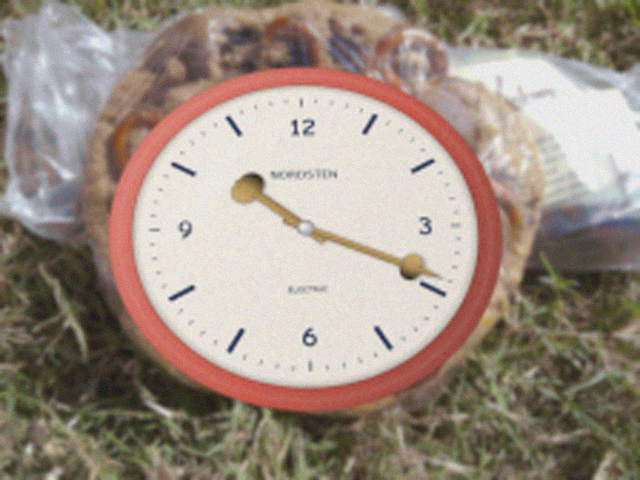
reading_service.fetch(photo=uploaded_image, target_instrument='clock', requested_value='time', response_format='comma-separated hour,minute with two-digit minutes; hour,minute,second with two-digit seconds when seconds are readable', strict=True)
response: 10,19
